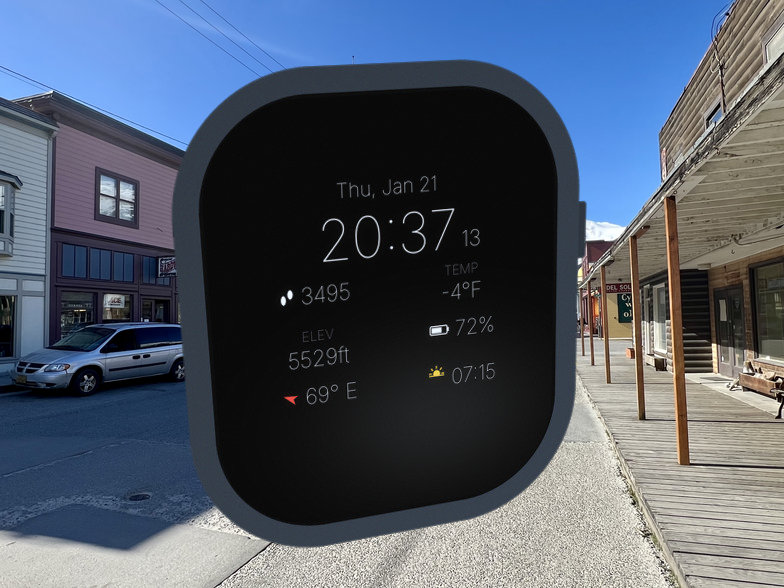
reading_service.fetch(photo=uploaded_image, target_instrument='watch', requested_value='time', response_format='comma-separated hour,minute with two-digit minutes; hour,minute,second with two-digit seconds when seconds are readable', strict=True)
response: 20,37,13
